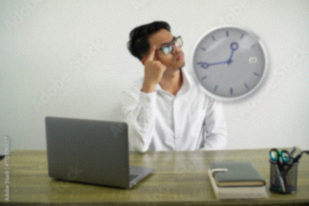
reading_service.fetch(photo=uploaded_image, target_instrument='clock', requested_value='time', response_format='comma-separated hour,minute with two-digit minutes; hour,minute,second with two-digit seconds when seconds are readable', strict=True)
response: 12,44
